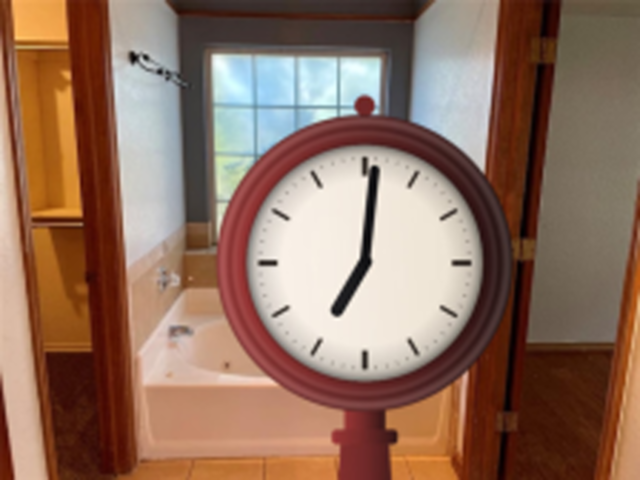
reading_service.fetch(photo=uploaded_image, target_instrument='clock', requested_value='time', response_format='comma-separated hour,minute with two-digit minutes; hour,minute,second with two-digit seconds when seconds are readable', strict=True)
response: 7,01
